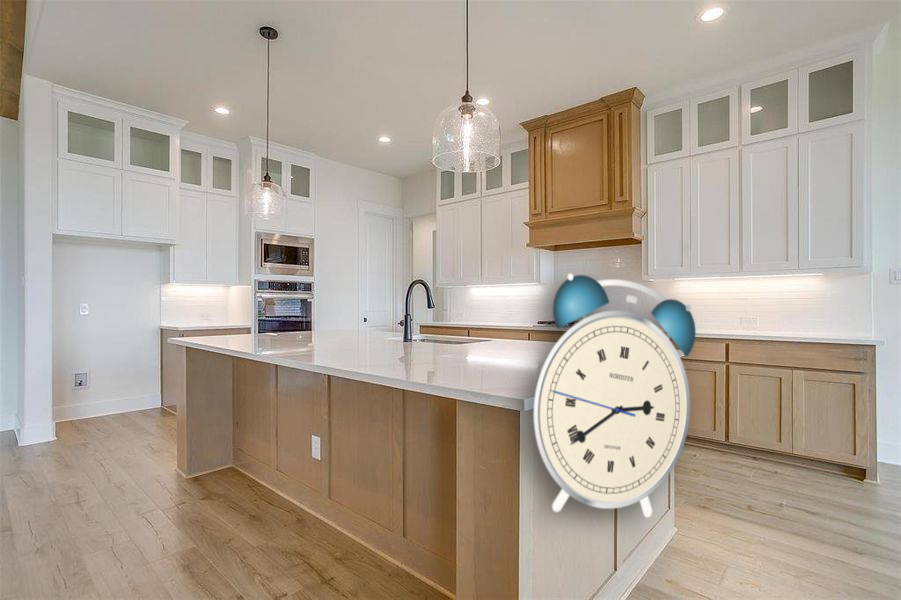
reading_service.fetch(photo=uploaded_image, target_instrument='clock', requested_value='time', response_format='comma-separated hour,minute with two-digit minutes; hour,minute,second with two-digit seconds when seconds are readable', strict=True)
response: 2,38,46
